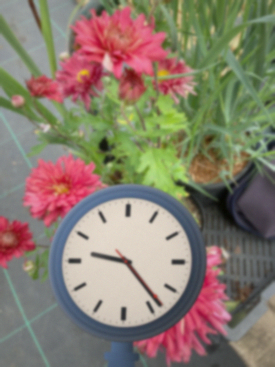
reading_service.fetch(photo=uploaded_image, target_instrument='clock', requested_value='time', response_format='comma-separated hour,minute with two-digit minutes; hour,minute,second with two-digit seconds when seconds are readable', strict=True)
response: 9,23,23
